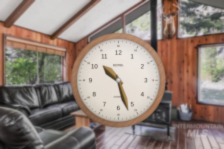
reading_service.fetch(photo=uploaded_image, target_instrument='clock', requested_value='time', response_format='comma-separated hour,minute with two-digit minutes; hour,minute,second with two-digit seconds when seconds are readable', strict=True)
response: 10,27
